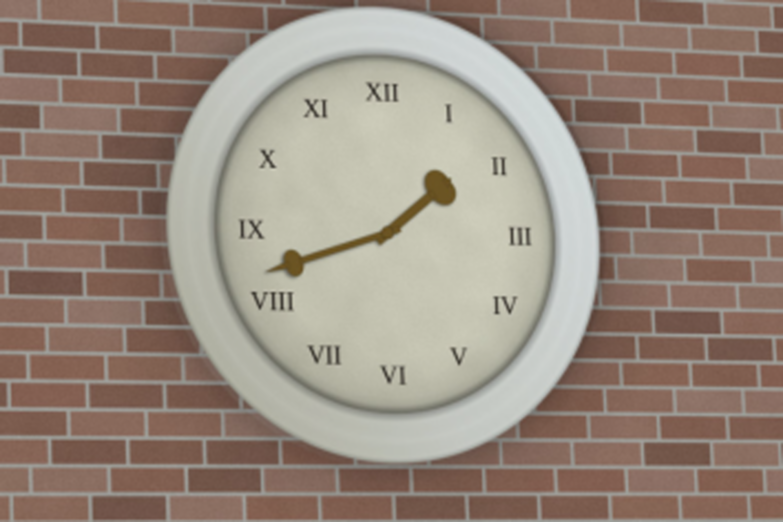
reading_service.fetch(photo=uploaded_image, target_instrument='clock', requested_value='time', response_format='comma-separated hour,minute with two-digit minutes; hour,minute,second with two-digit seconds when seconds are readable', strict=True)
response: 1,42
